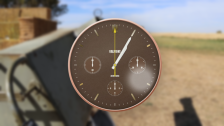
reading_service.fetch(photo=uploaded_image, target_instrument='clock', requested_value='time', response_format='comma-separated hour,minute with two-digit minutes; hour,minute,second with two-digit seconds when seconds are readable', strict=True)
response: 1,05
